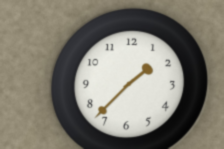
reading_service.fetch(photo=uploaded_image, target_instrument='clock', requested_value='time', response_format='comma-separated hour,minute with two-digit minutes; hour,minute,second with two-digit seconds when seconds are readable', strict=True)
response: 1,37
